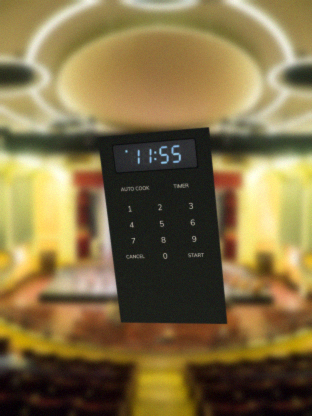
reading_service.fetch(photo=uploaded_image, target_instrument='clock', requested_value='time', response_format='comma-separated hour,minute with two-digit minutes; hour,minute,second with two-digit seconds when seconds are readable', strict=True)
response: 11,55
